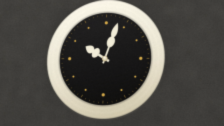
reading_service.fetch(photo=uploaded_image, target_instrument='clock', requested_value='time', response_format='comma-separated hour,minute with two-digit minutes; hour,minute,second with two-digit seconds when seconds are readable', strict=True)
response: 10,03
